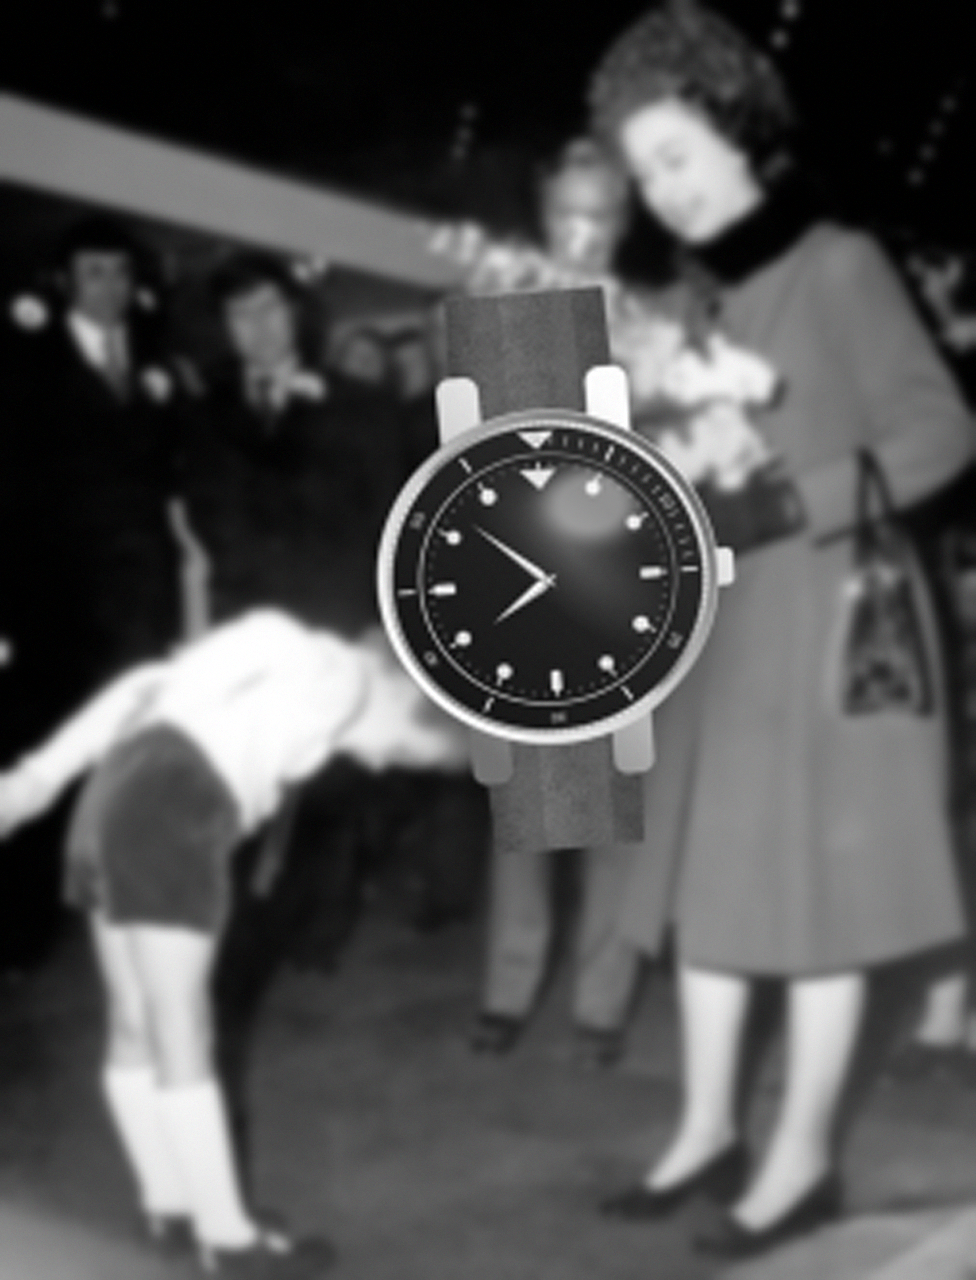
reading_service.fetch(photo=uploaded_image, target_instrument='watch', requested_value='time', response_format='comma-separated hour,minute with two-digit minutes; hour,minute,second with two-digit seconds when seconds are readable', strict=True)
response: 7,52
